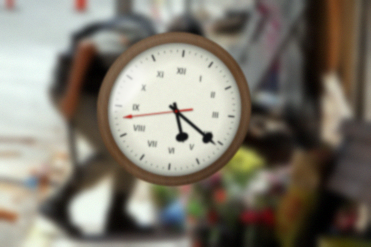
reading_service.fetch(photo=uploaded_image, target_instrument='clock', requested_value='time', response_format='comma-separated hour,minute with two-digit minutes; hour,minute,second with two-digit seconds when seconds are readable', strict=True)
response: 5,20,43
